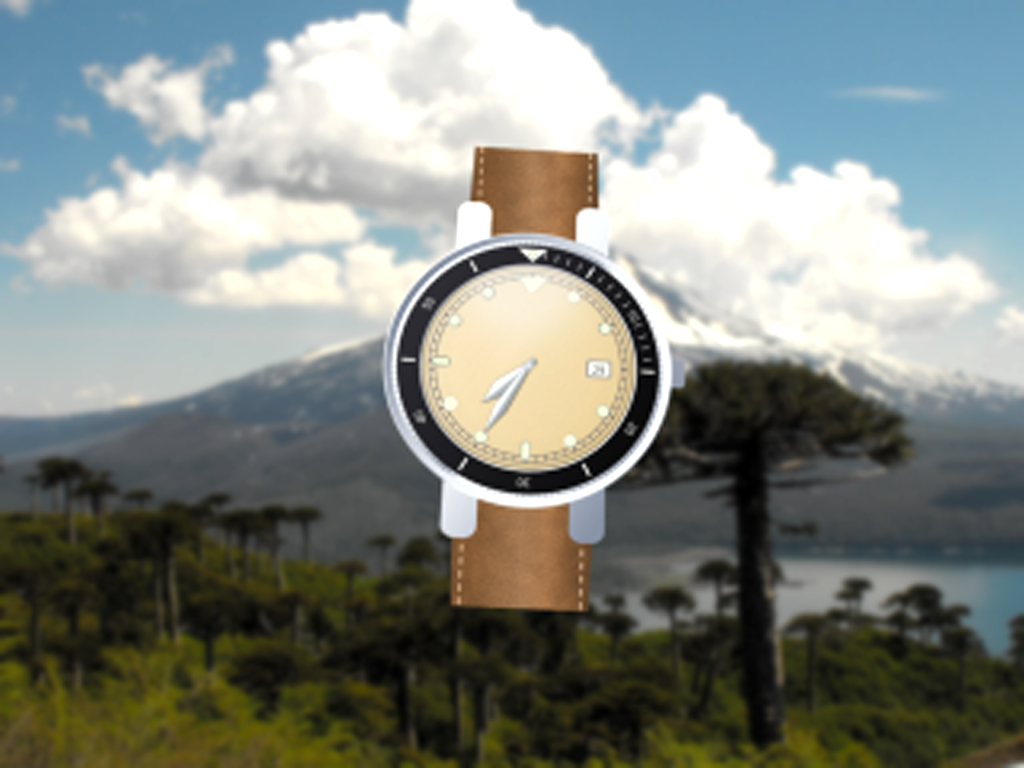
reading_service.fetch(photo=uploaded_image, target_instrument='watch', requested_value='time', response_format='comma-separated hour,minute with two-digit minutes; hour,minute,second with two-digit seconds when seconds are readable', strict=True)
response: 7,35
